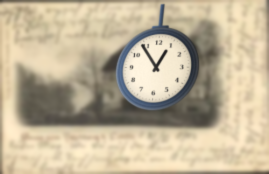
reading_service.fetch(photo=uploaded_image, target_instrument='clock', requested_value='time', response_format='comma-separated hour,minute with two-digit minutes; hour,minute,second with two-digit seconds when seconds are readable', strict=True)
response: 12,54
